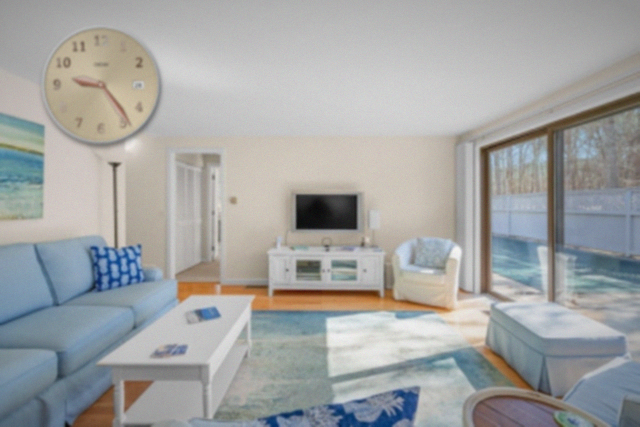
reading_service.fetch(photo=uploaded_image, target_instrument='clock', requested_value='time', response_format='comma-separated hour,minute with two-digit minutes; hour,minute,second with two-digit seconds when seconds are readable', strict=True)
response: 9,24
